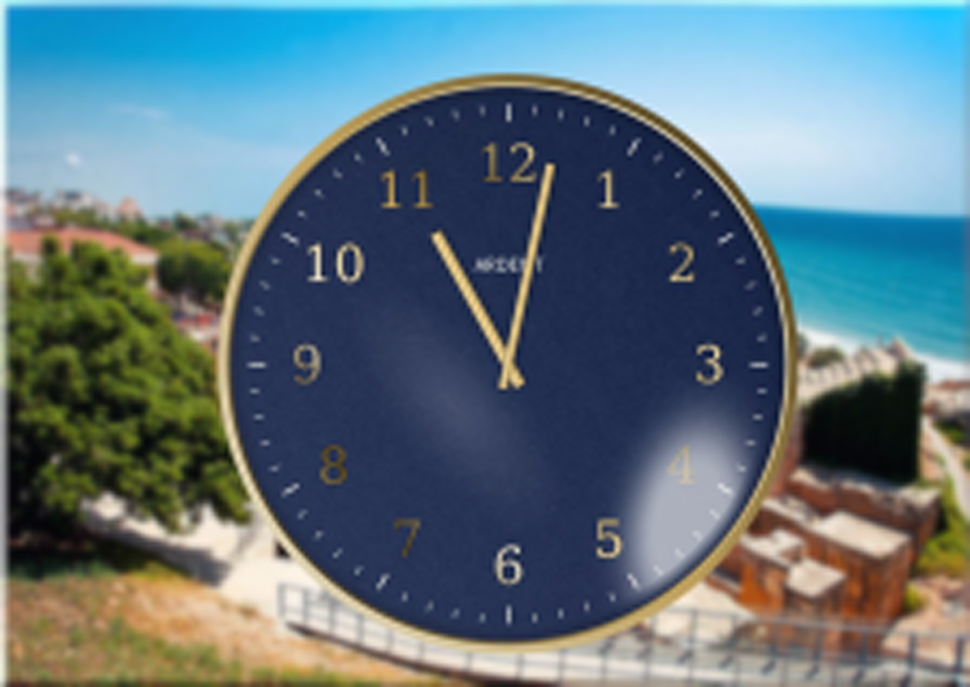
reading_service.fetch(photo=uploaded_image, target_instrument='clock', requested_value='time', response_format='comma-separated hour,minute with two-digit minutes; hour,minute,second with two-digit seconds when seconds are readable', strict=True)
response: 11,02
